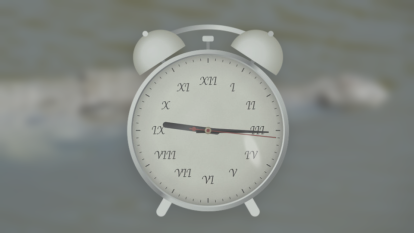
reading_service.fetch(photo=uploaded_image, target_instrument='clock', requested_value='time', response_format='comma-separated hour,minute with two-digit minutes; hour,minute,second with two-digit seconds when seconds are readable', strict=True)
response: 9,15,16
